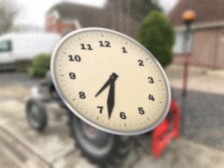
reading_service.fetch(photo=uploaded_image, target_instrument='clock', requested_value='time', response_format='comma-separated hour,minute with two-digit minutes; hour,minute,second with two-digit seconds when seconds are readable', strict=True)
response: 7,33
